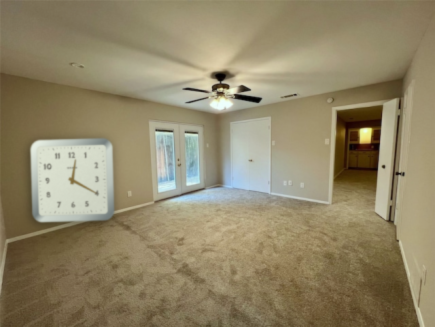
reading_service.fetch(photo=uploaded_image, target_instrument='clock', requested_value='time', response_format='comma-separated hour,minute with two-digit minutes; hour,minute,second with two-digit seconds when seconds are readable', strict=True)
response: 12,20
